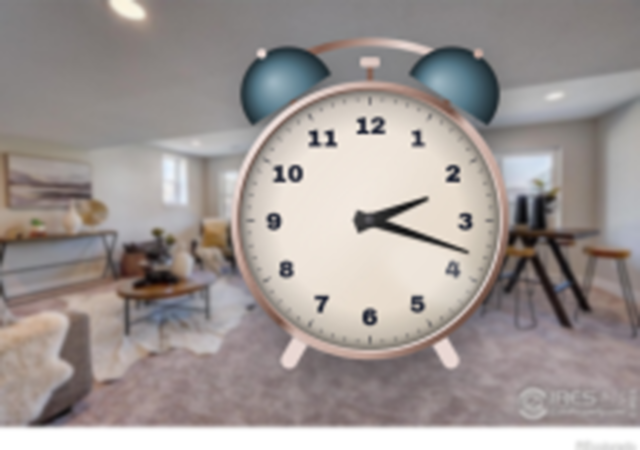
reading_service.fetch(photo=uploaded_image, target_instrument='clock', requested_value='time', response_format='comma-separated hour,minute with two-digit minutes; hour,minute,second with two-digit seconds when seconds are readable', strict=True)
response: 2,18
